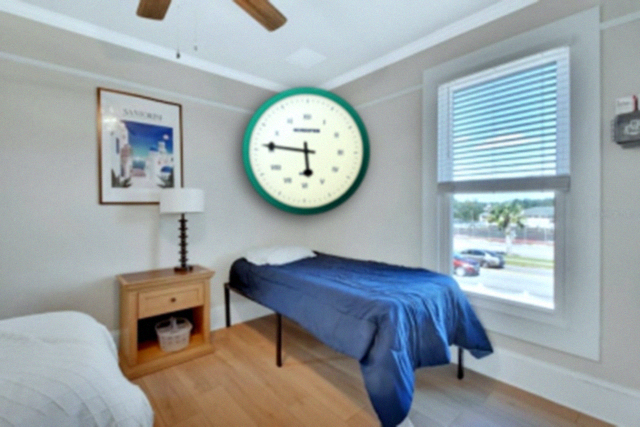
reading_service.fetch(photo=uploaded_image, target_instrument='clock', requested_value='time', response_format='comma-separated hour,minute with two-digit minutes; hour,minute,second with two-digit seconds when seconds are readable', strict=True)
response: 5,46
